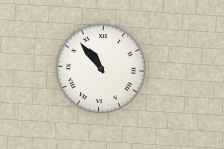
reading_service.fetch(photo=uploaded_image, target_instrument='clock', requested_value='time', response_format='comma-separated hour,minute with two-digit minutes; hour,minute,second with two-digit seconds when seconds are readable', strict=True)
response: 10,53
